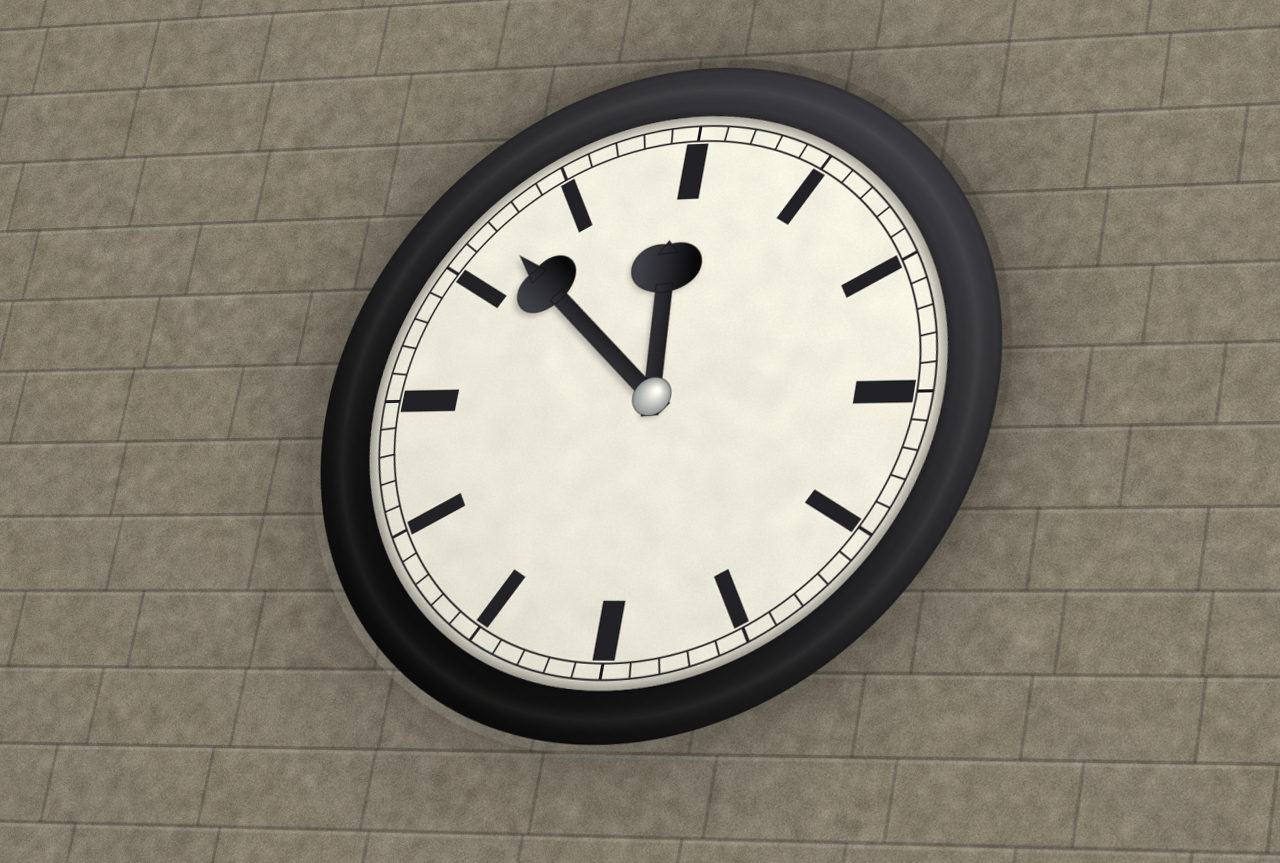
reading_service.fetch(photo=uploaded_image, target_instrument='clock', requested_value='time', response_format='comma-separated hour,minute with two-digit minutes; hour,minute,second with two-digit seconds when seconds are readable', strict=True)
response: 11,52
